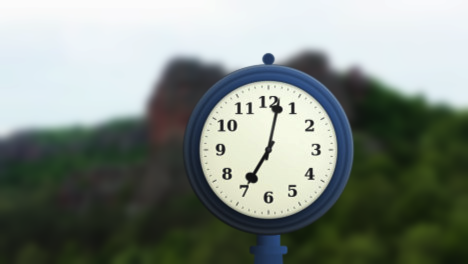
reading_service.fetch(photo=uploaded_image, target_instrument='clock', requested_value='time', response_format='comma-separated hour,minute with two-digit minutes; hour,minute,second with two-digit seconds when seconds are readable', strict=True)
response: 7,02
